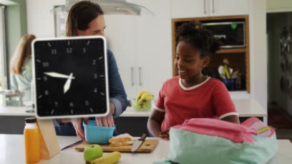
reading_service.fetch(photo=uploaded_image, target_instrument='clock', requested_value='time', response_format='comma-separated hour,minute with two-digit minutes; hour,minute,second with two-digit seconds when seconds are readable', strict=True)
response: 6,47
